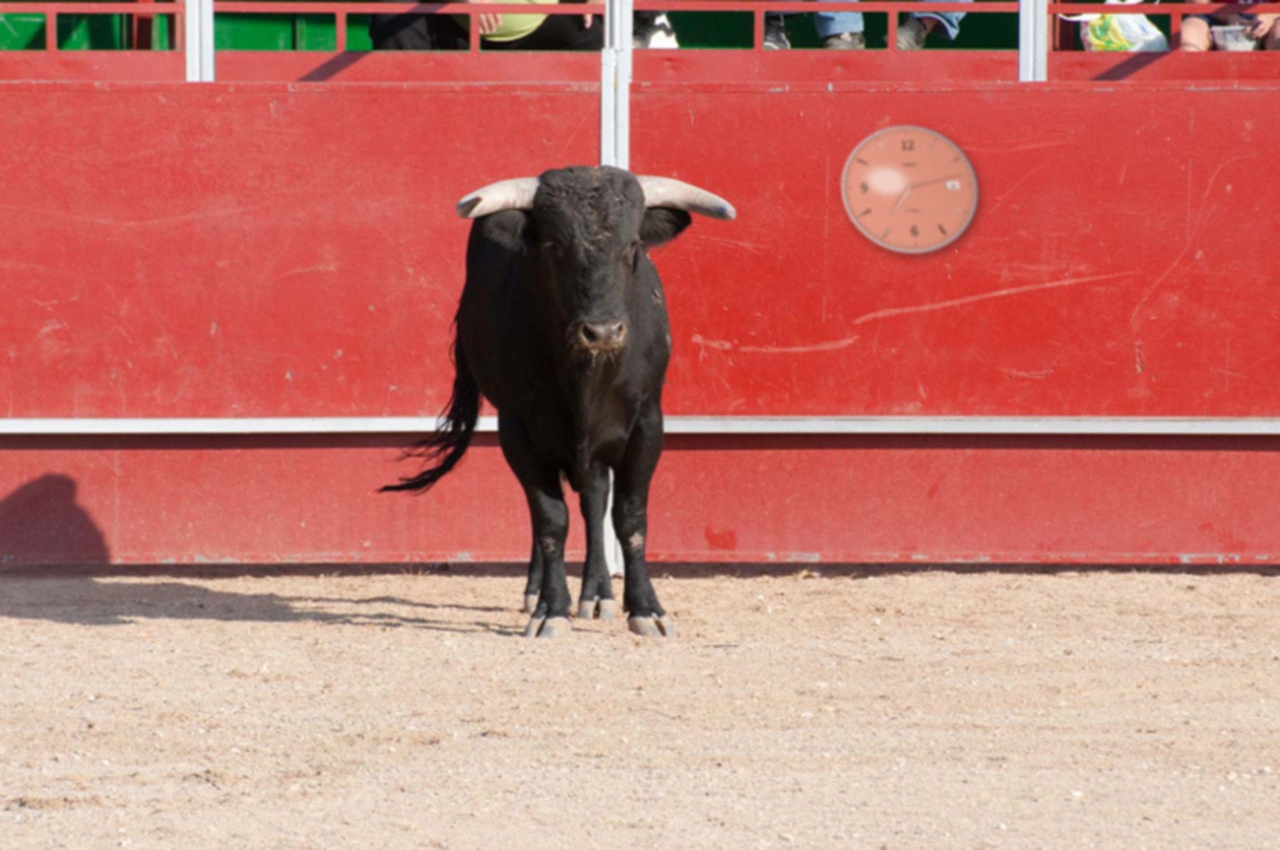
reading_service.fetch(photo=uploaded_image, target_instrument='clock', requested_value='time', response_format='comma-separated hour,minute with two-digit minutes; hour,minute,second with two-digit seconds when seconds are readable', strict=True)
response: 7,13
